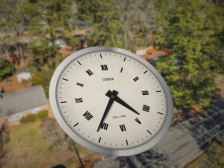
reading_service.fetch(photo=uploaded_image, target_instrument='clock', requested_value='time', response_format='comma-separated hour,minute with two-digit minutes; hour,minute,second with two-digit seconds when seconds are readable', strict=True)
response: 4,36
